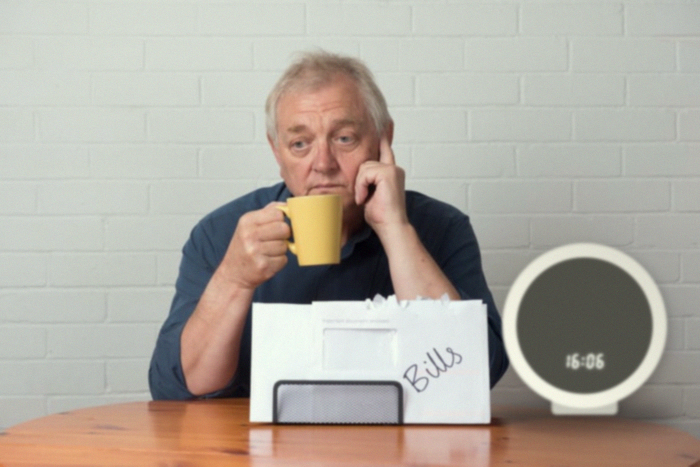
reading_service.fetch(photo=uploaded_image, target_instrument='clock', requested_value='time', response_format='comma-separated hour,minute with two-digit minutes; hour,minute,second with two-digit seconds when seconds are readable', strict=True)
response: 16,06
